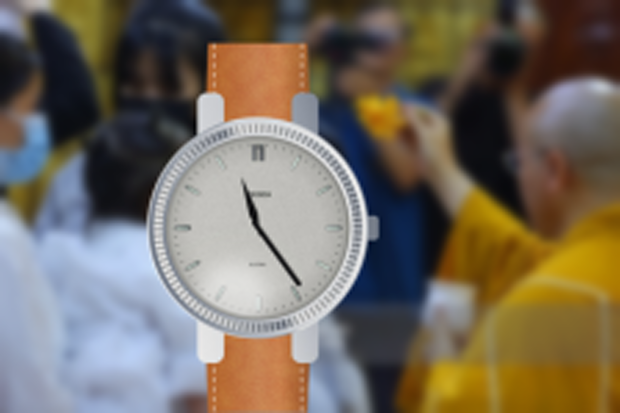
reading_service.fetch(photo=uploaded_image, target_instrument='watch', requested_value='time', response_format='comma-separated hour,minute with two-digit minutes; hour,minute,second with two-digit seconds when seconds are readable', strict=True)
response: 11,24
